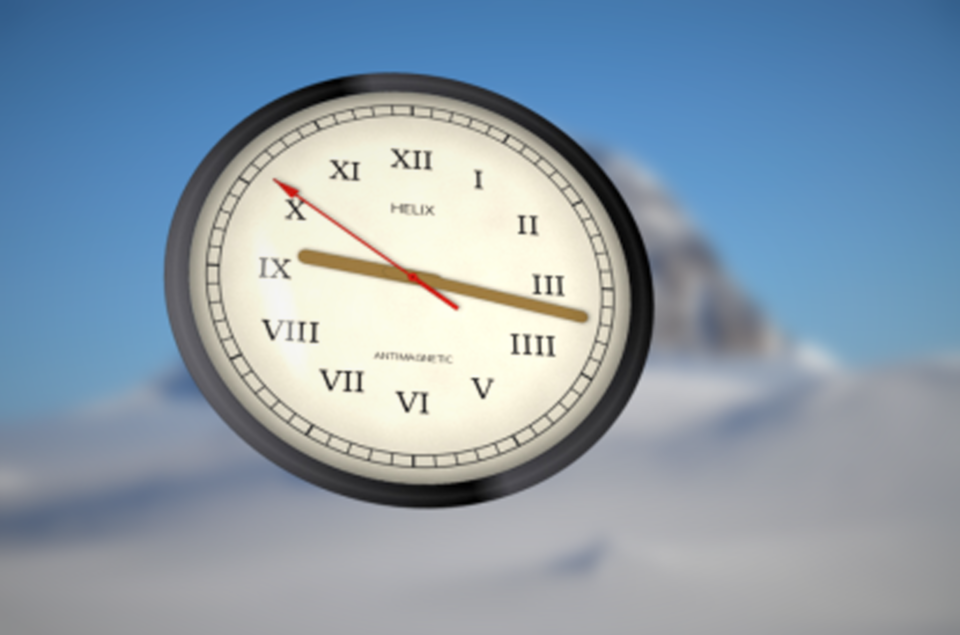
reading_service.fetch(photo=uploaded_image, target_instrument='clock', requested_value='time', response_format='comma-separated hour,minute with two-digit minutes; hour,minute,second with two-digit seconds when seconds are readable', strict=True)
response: 9,16,51
